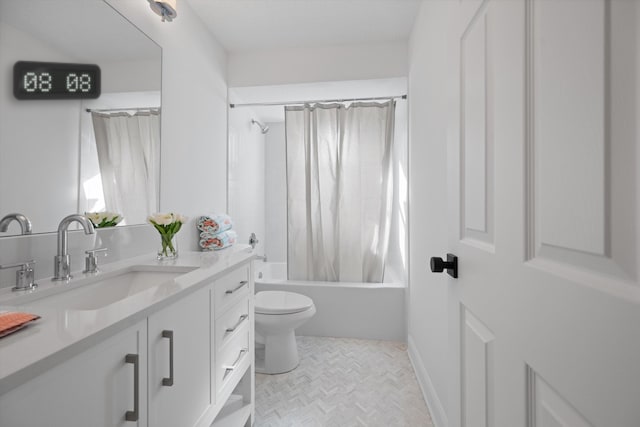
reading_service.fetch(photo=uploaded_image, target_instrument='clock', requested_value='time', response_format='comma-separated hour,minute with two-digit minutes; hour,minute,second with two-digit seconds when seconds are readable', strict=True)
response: 8,08
